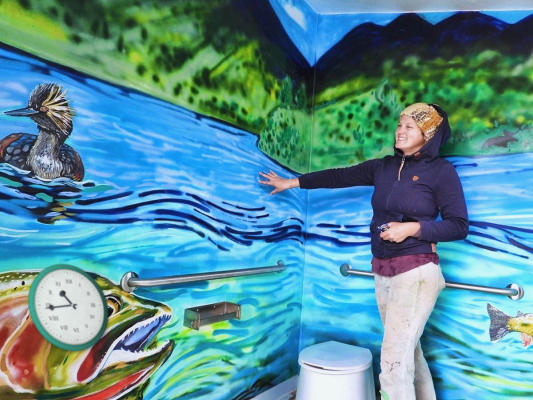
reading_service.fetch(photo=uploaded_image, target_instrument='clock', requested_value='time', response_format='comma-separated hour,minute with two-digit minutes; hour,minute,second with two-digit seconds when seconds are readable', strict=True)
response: 10,44
